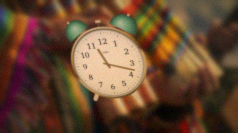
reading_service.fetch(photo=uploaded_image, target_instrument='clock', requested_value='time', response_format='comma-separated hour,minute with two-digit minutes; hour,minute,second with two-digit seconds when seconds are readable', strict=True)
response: 11,18
